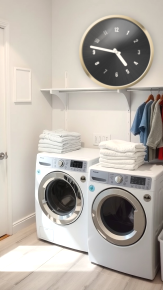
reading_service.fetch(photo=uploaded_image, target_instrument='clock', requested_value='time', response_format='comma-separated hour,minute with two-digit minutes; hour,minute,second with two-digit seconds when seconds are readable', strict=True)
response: 4,47
